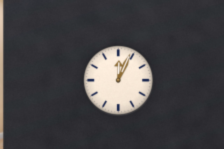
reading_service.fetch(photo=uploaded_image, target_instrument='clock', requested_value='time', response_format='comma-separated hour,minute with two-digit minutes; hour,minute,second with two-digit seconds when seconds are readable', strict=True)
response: 12,04
